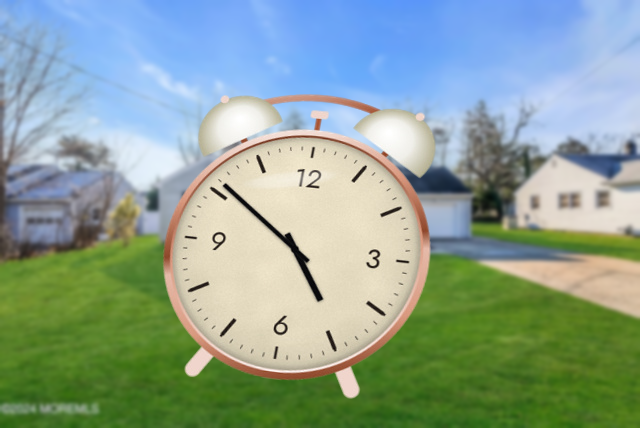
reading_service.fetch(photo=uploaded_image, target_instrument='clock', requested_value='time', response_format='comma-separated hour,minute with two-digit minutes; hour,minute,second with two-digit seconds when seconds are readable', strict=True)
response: 4,51
